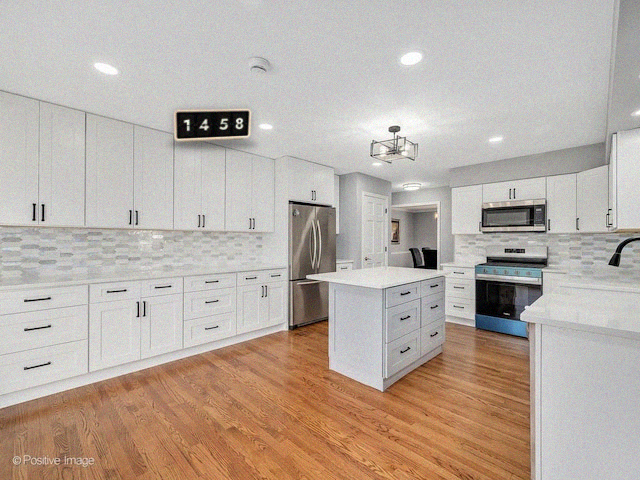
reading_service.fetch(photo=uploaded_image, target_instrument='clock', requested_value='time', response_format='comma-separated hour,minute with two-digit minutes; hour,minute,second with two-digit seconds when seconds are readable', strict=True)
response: 14,58
